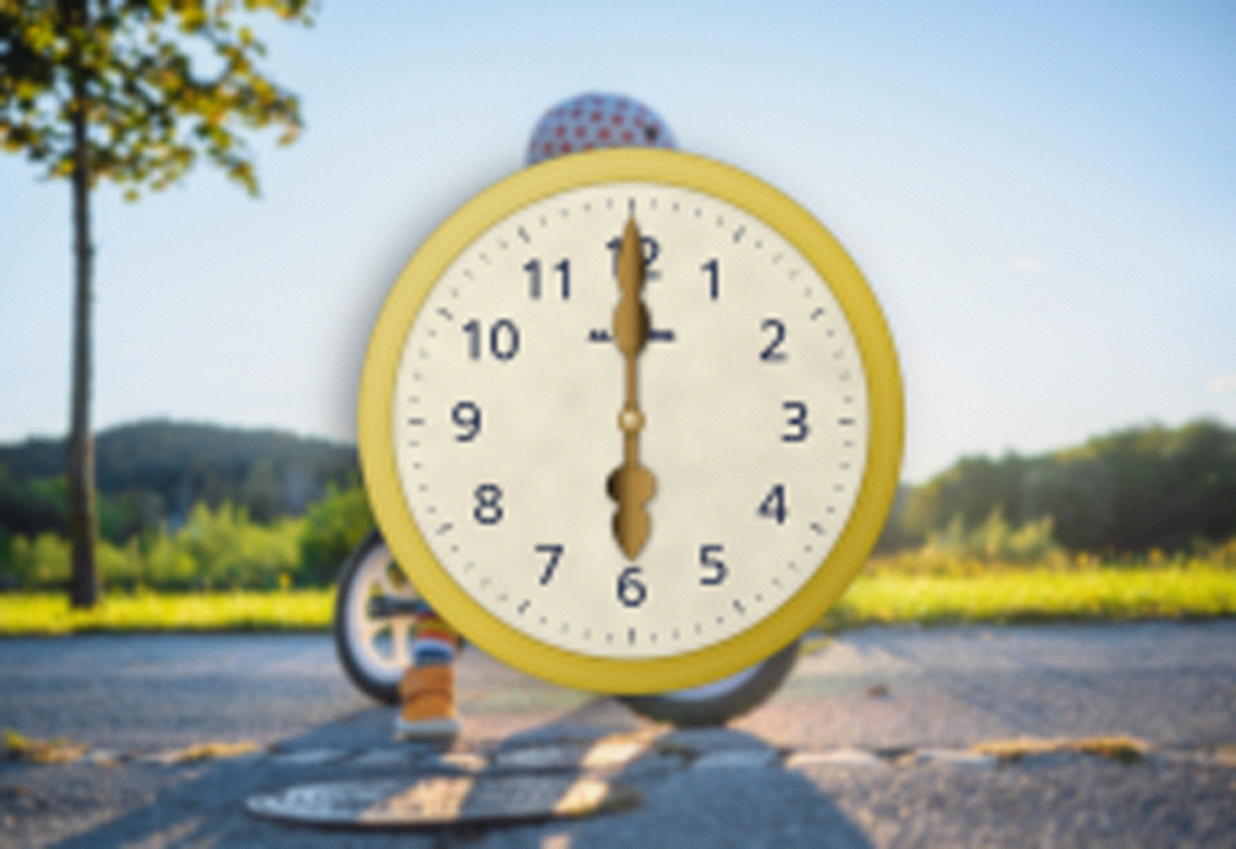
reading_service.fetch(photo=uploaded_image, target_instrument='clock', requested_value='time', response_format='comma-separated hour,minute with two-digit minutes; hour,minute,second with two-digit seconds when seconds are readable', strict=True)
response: 6,00
